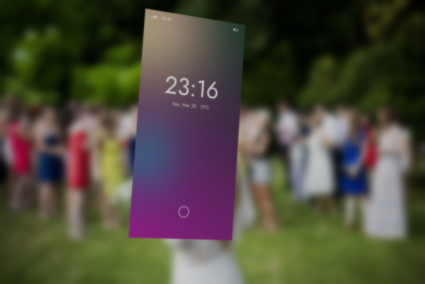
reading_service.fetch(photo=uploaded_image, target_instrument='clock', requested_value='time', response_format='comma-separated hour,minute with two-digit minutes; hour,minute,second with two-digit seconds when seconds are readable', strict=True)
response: 23,16
